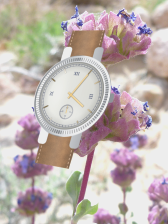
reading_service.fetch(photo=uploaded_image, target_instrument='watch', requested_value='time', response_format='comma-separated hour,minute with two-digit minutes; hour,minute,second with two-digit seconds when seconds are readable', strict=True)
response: 4,05
